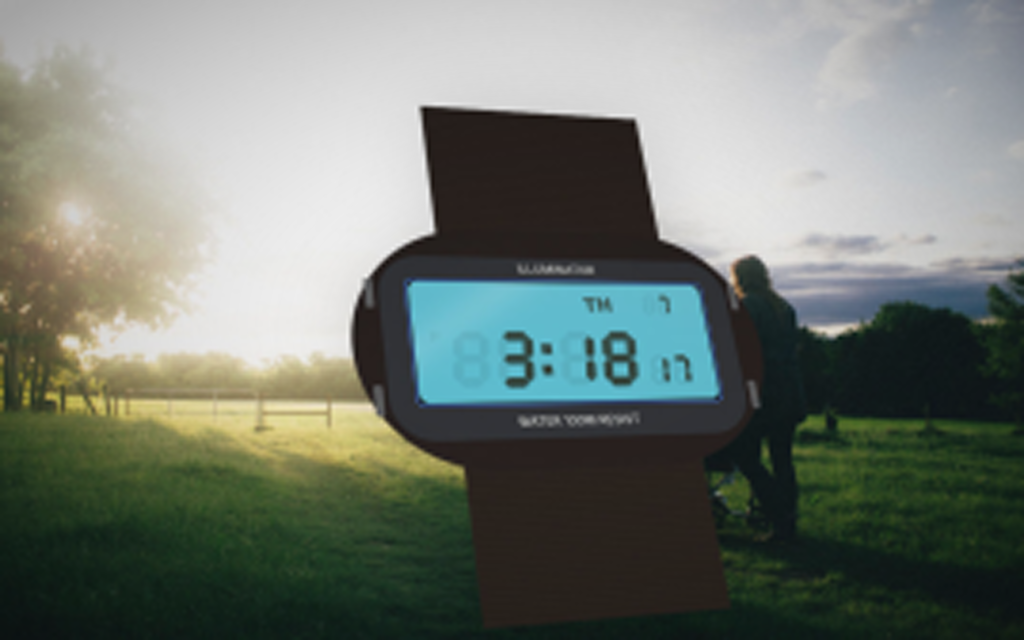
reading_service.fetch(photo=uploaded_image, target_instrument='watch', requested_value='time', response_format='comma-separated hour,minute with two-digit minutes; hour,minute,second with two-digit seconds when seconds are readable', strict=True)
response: 3,18,17
